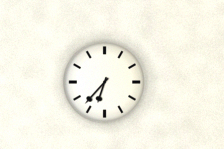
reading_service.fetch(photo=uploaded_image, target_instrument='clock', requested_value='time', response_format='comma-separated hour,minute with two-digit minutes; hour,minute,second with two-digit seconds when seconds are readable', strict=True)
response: 6,37
